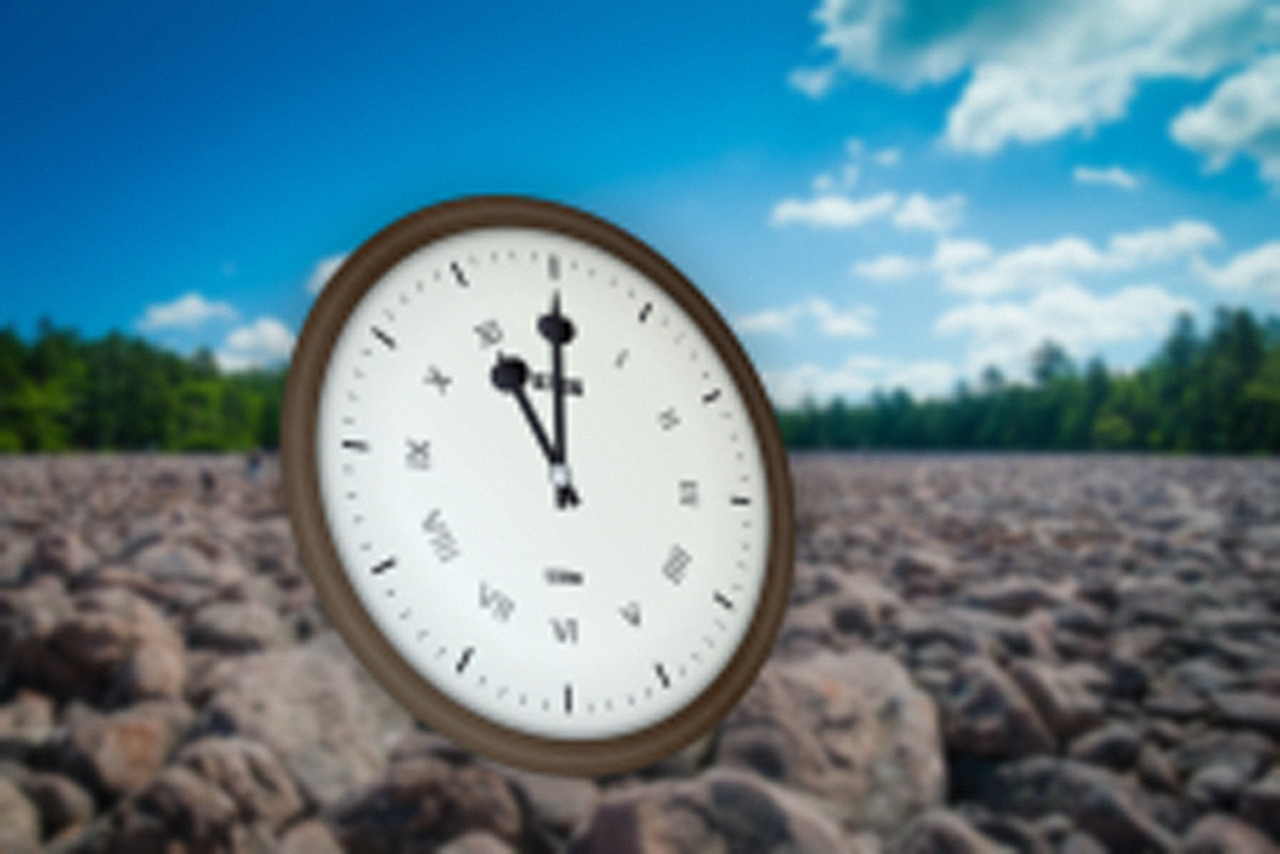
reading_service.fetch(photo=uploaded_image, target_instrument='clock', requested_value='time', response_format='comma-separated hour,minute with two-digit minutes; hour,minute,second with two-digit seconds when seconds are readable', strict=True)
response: 11,00
